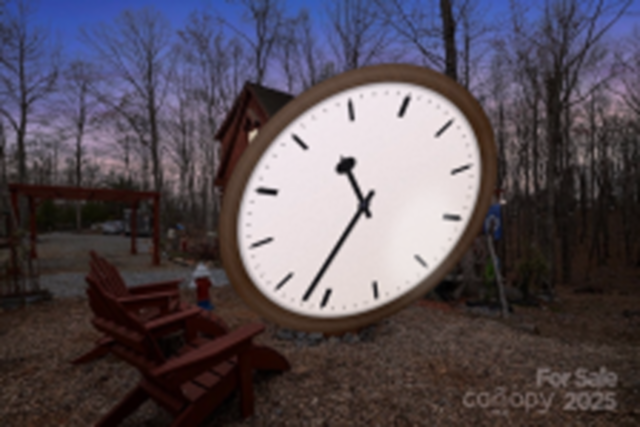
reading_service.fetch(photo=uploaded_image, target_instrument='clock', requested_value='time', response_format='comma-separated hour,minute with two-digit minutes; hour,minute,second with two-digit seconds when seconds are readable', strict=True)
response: 10,32
